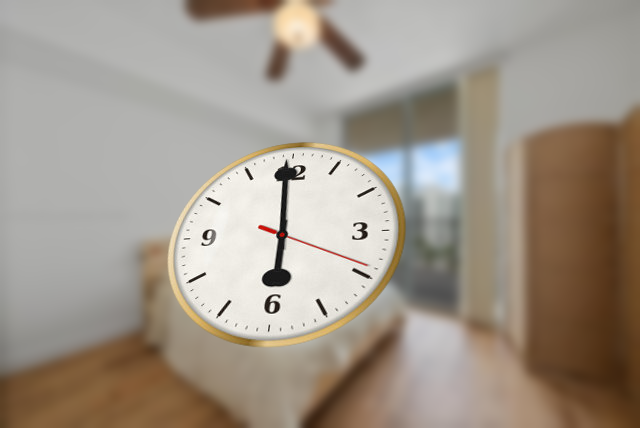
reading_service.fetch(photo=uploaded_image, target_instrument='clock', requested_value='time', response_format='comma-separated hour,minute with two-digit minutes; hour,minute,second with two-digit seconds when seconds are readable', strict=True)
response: 5,59,19
